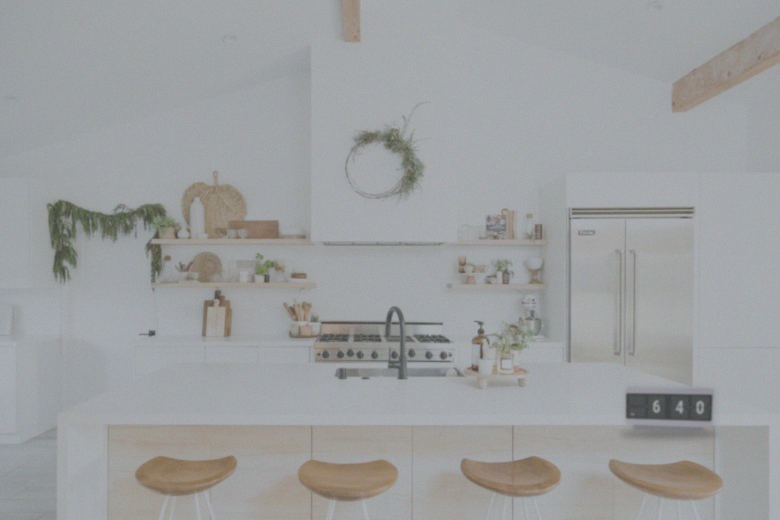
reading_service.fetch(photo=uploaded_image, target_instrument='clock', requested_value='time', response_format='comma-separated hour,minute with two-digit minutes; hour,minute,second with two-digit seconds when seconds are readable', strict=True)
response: 6,40
